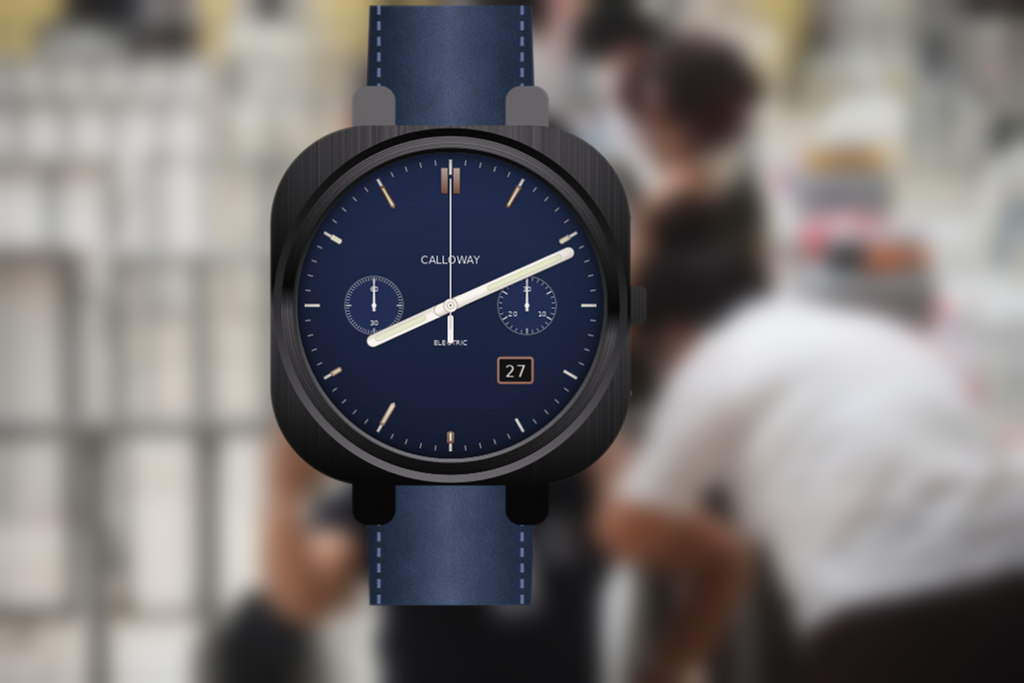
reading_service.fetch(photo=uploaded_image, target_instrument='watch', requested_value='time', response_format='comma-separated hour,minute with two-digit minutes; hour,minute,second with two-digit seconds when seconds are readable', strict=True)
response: 8,11
